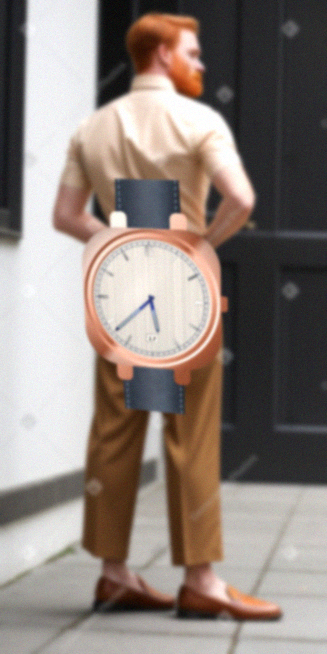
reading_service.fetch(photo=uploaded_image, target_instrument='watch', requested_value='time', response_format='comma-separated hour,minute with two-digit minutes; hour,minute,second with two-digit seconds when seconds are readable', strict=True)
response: 5,38
